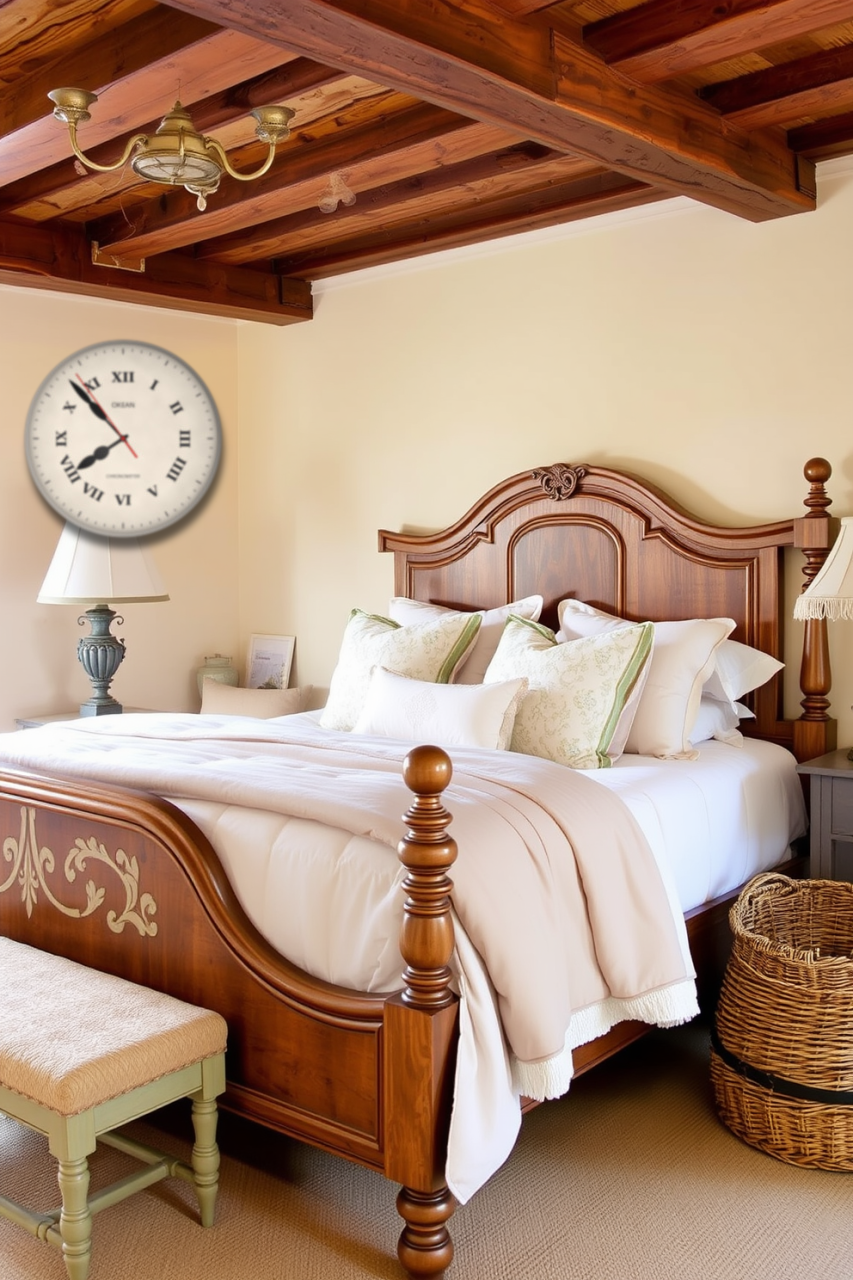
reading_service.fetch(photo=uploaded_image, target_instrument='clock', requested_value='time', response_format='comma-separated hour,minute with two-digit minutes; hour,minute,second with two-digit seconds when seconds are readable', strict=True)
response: 7,52,54
